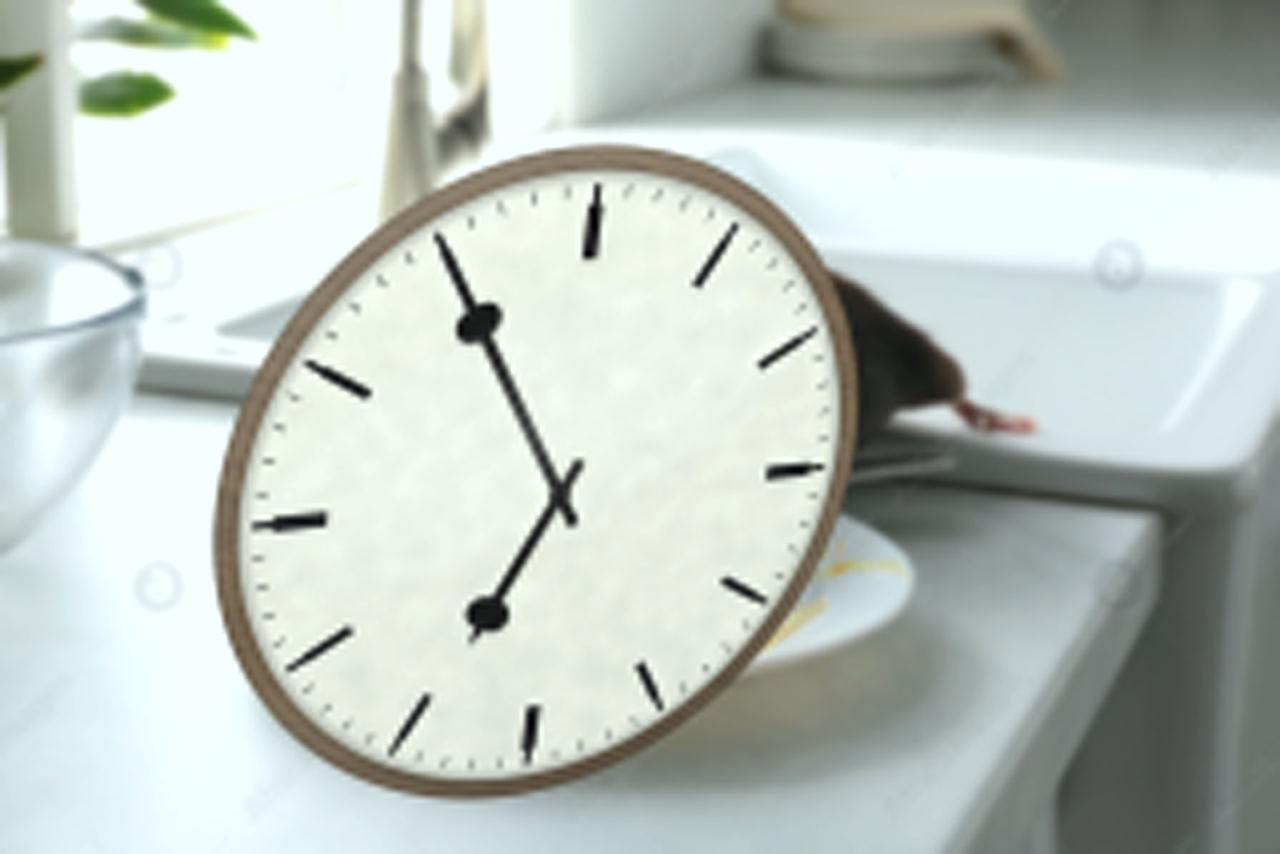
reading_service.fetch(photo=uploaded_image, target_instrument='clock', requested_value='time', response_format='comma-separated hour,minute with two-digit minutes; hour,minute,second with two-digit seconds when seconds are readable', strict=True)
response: 6,55
